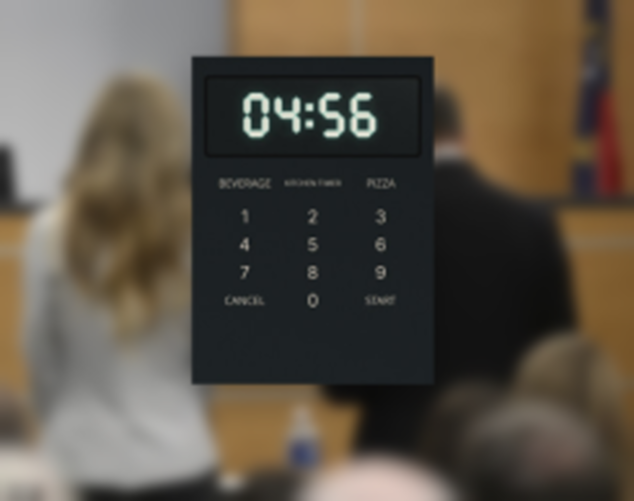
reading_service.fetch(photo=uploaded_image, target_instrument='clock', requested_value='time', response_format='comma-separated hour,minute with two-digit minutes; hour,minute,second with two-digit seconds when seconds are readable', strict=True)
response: 4,56
